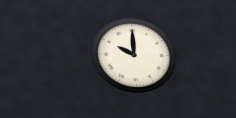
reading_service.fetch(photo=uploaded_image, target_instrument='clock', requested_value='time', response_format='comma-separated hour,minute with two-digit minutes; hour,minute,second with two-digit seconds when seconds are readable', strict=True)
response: 10,00
